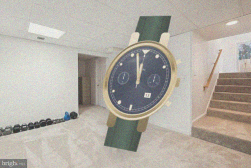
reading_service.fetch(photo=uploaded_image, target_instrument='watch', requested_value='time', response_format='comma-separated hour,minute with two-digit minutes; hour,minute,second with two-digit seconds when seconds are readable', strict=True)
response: 11,57
